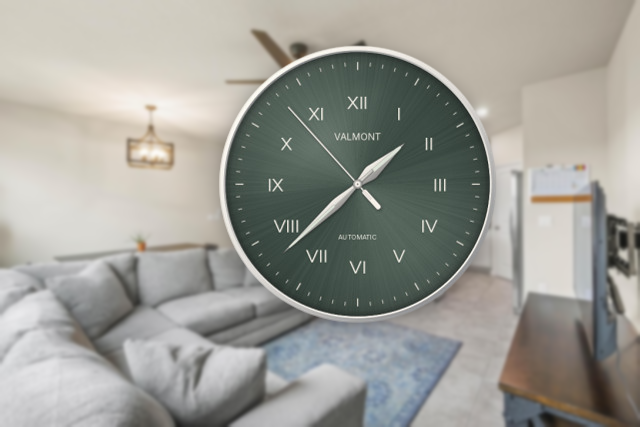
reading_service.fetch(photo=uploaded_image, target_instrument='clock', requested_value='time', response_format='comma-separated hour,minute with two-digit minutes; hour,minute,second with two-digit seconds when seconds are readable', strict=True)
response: 1,37,53
